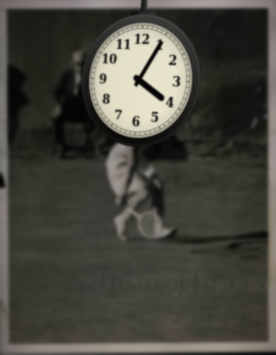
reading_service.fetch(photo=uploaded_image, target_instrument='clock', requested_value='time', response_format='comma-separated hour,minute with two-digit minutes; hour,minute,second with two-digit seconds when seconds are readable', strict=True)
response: 4,05
